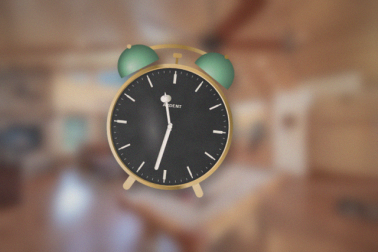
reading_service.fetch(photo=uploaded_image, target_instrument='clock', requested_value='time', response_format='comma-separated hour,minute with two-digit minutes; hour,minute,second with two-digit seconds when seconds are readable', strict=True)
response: 11,32
